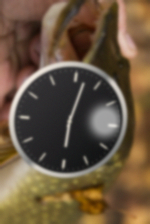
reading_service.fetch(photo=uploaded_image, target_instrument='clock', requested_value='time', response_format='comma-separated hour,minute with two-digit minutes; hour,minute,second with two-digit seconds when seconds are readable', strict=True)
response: 6,02
